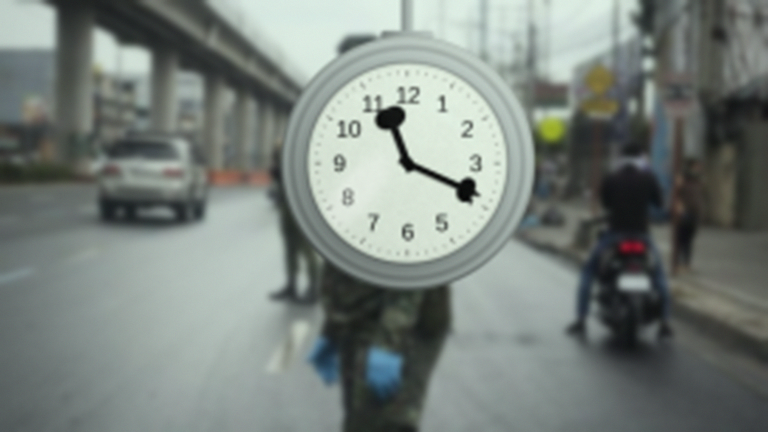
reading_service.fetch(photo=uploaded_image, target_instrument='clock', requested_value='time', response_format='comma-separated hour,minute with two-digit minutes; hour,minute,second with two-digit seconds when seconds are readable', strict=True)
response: 11,19
